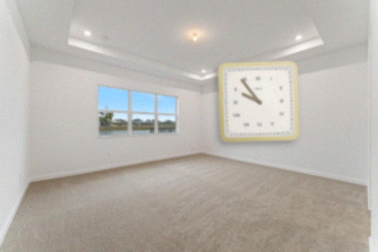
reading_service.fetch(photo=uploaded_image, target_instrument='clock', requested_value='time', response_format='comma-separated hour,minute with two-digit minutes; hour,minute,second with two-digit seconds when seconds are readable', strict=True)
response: 9,54
